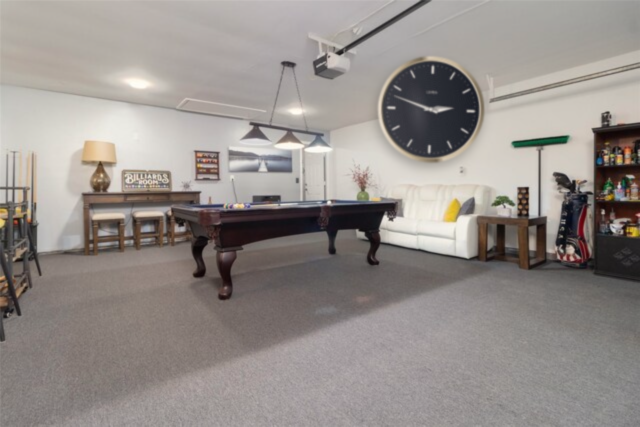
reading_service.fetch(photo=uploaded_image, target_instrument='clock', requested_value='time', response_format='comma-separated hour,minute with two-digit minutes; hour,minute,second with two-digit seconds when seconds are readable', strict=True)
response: 2,48
